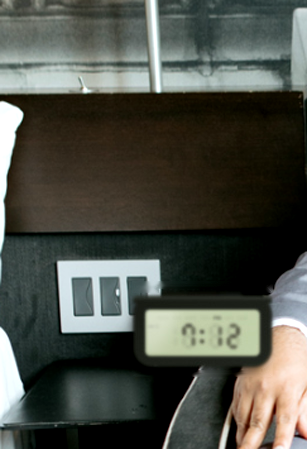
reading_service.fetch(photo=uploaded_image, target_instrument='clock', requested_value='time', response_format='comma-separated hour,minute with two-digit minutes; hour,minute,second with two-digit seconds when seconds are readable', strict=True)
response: 7,12
